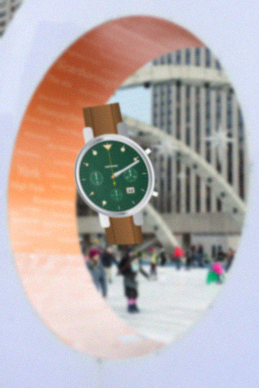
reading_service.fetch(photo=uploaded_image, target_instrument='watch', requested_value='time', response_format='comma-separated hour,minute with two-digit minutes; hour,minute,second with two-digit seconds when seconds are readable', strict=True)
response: 2,11
